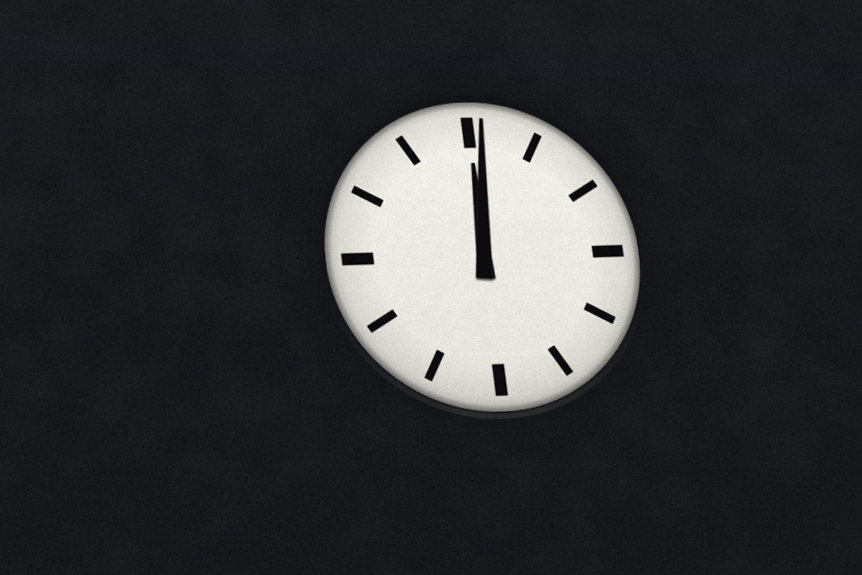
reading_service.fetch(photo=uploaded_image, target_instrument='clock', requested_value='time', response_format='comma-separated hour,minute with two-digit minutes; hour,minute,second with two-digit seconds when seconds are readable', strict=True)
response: 12,01
